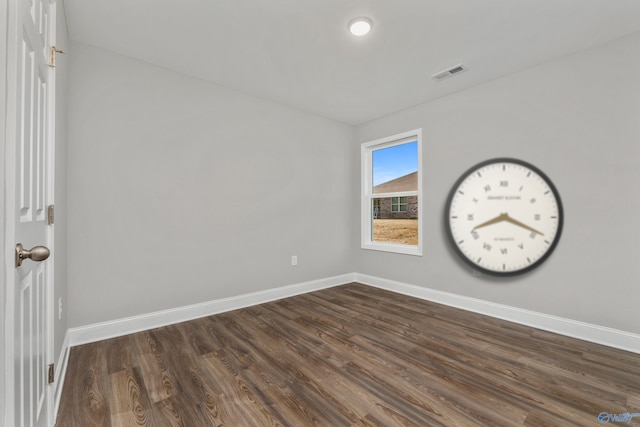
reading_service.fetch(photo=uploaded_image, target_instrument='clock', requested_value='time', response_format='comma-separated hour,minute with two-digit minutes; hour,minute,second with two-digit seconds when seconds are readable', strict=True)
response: 8,19
